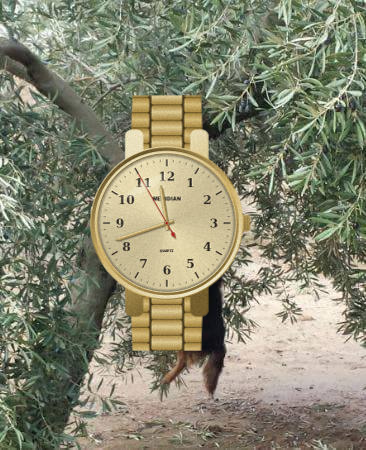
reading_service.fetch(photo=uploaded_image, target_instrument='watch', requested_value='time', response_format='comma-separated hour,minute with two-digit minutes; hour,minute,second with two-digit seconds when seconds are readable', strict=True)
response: 11,41,55
